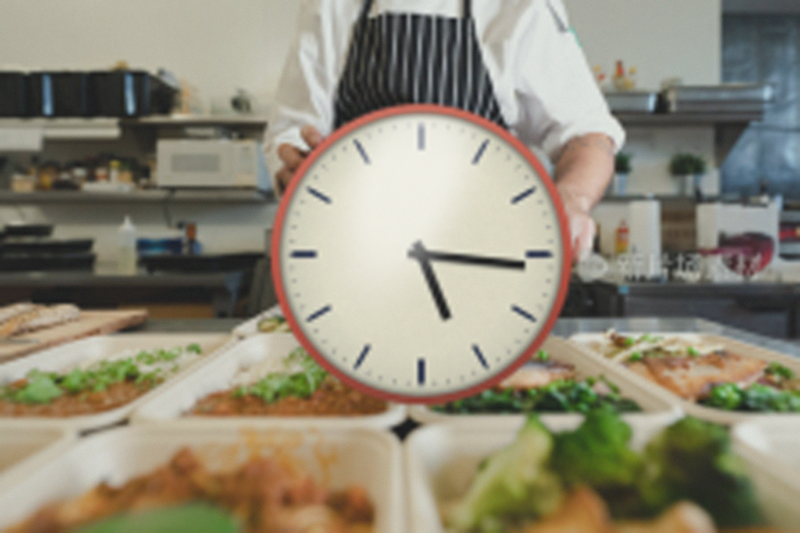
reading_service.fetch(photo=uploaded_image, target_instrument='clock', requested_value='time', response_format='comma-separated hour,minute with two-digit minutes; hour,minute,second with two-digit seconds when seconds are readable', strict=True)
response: 5,16
